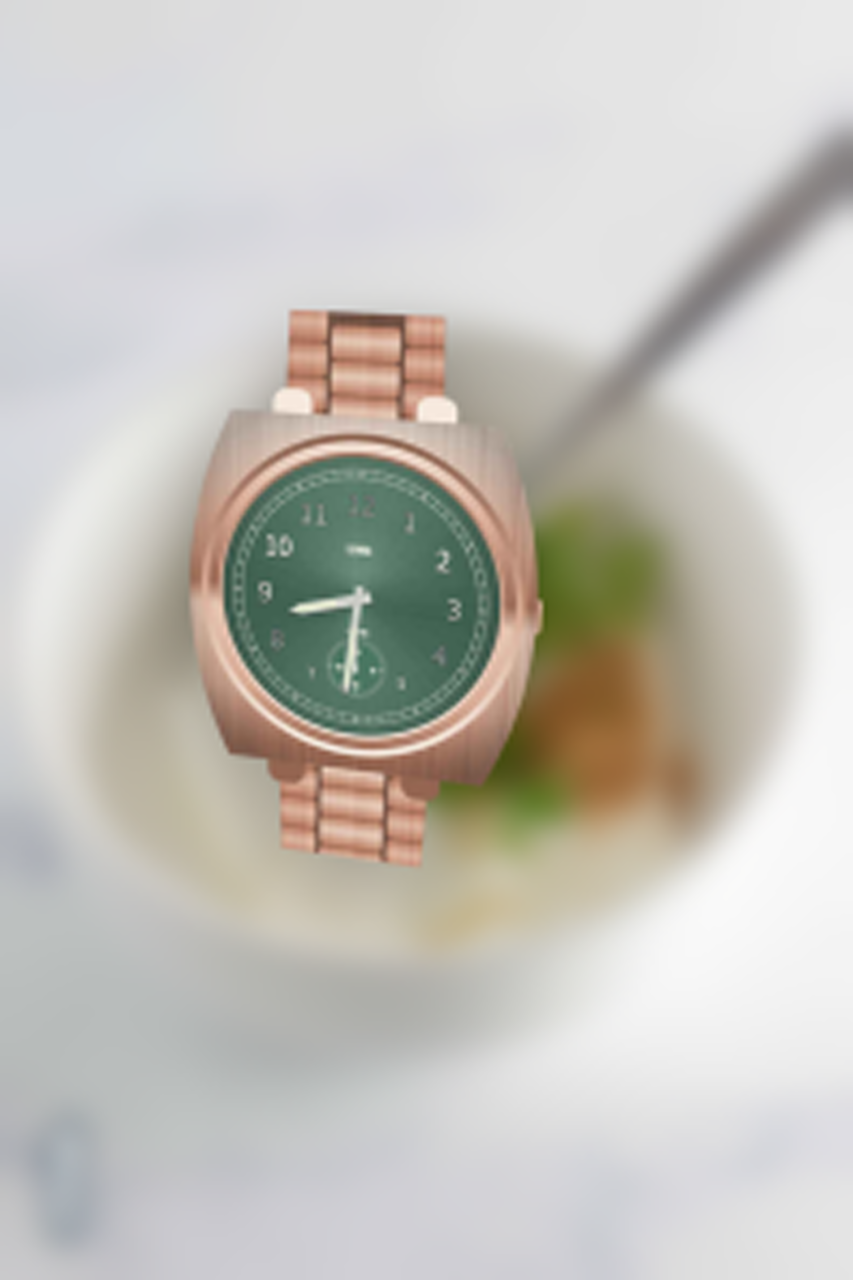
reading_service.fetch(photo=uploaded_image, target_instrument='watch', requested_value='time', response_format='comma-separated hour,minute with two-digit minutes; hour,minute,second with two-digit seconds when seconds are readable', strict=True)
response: 8,31
